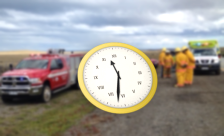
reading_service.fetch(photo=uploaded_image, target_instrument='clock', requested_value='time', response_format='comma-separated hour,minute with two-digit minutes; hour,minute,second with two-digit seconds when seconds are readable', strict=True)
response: 11,32
